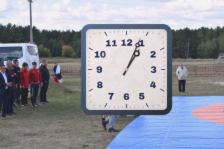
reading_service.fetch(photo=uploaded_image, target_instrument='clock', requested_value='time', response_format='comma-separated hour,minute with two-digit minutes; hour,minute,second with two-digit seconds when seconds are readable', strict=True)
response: 1,04
